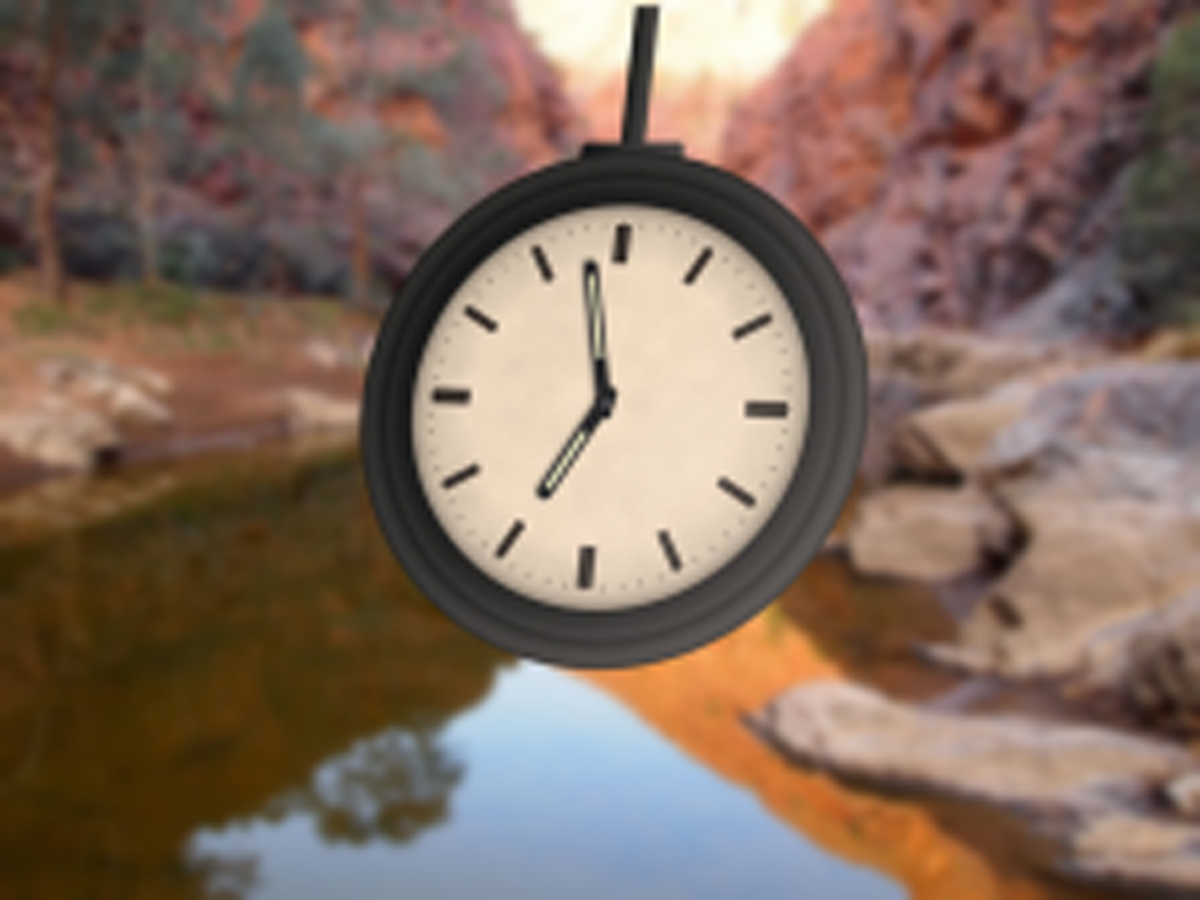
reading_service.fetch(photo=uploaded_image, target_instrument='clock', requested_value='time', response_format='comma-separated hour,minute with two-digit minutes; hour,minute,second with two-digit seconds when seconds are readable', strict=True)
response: 6,58
